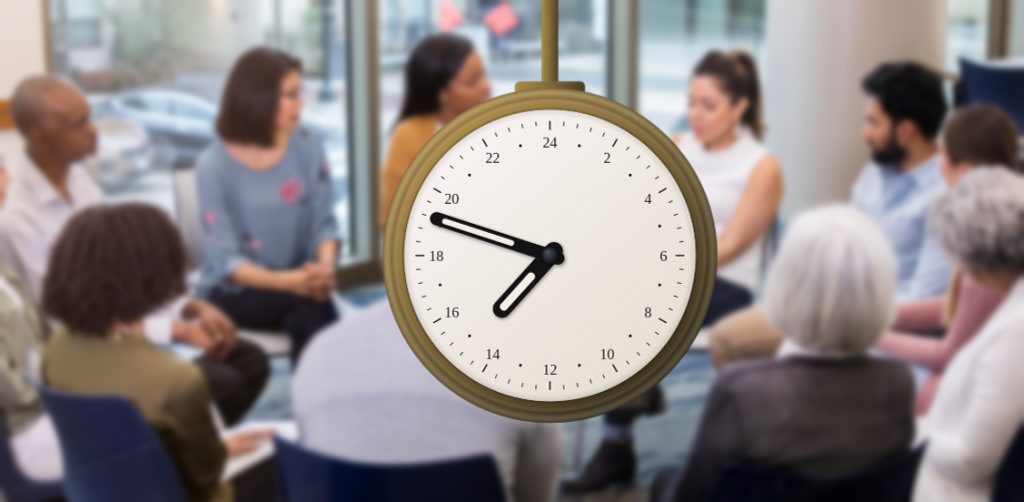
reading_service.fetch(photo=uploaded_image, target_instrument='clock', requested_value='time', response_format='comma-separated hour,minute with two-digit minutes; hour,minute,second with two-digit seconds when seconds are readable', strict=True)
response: 14,48
